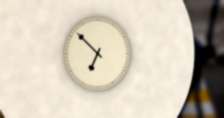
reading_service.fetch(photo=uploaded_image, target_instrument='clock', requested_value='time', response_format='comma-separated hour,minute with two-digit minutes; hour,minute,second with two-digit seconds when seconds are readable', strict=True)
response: 6,52
